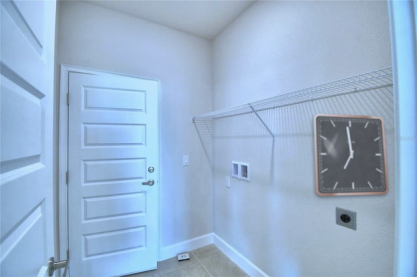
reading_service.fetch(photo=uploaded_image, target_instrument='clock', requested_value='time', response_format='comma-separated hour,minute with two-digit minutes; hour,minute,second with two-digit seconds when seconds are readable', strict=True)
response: 6,59
